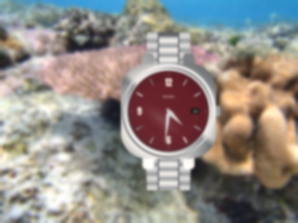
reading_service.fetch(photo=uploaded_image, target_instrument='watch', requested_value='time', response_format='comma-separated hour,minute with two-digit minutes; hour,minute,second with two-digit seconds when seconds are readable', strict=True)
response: 4,31
